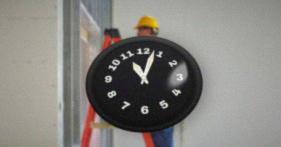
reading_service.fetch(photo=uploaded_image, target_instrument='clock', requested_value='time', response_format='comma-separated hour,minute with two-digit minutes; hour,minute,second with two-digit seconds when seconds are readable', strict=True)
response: 11,03
